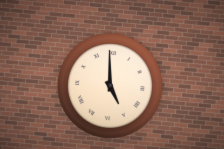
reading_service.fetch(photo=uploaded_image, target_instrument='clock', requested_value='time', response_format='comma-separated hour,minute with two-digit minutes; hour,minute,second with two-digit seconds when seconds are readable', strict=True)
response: 4,59
